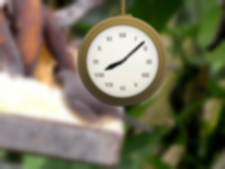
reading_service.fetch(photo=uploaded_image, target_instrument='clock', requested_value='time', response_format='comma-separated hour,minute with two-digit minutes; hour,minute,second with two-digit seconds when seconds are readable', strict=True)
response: 8,08
